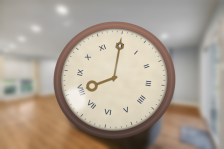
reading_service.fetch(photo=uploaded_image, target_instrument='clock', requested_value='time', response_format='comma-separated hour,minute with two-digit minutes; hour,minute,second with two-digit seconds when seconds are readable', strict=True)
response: 8,00
